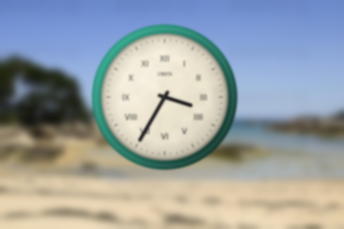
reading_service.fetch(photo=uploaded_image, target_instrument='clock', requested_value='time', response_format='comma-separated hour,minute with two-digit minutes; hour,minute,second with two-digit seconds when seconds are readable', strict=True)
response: 3,35
